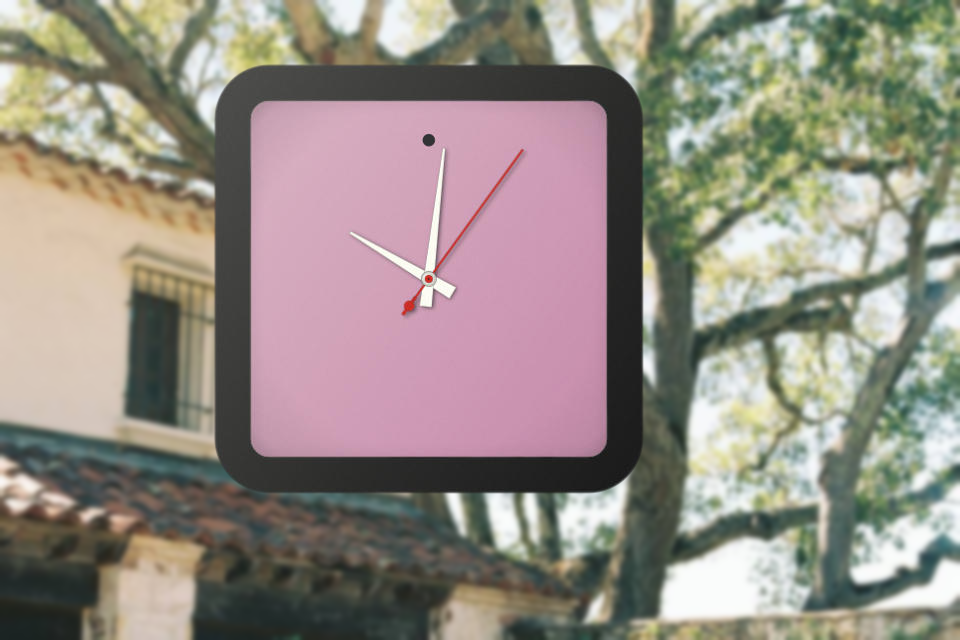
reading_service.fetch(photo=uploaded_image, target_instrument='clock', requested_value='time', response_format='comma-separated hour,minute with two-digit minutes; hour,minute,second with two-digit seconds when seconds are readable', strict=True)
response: 10,01,06
